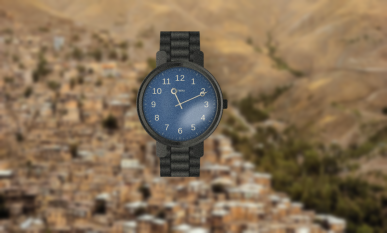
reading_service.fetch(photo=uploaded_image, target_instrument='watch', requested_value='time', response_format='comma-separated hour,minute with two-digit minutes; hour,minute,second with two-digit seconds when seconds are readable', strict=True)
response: 11,11
